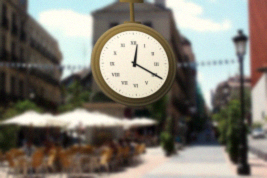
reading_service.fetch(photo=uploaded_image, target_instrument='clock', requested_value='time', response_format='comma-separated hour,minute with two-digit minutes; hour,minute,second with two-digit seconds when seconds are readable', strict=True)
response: 12,20
